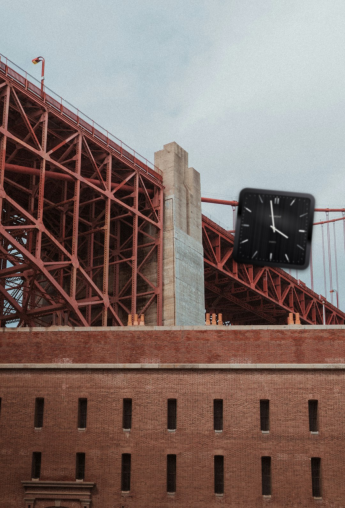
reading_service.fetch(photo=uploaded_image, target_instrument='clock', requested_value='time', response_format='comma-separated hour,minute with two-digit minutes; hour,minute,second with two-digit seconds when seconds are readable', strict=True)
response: 3,58
